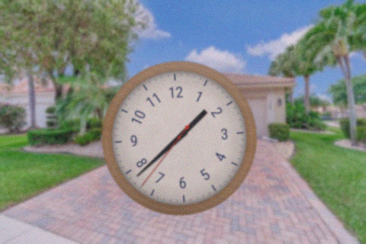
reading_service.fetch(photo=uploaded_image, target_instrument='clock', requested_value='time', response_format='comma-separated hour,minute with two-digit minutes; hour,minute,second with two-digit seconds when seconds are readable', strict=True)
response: 1,38,37
